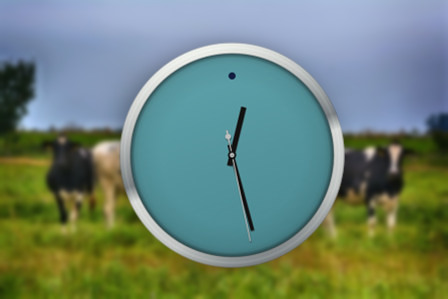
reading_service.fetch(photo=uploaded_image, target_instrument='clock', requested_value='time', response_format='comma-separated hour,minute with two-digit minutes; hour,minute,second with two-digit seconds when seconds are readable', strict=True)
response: 12,27,28
